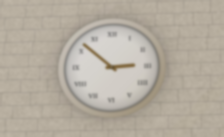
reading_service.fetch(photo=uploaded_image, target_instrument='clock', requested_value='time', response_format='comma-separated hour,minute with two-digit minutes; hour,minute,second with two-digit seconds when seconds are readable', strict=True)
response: 2,52
